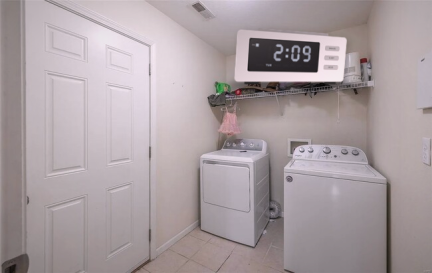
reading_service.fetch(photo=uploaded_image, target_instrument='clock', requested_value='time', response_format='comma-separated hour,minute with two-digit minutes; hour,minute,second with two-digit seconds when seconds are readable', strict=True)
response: 2,09
